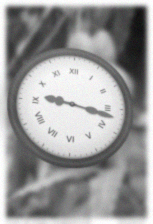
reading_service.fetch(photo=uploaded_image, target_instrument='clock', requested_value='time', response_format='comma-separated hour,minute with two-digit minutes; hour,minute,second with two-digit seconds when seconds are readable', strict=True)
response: 9,17
